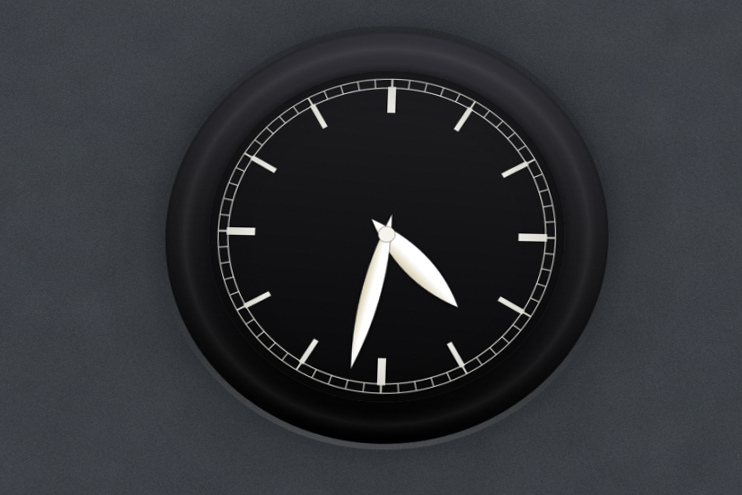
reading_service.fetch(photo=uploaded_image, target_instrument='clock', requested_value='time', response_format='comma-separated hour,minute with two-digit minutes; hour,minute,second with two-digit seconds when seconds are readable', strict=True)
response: 4,32
